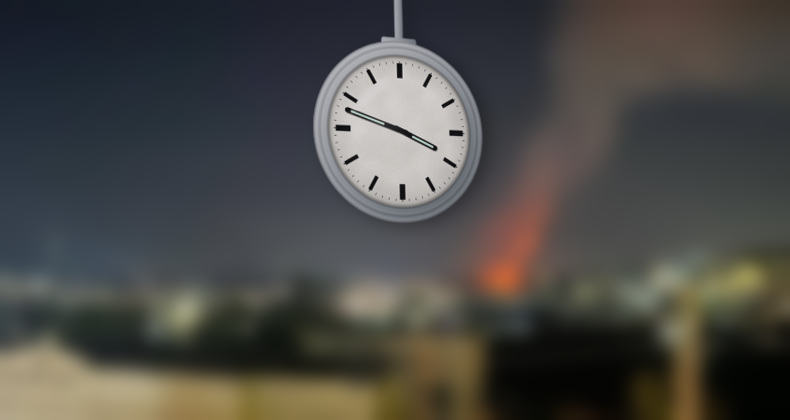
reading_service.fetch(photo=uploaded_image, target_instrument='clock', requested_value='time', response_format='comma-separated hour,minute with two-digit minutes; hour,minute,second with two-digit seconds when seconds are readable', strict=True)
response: 3,48
